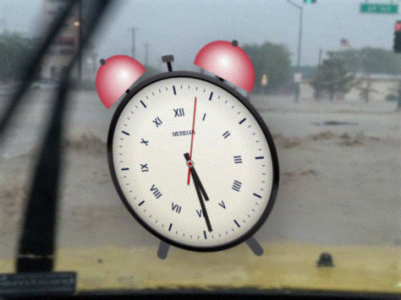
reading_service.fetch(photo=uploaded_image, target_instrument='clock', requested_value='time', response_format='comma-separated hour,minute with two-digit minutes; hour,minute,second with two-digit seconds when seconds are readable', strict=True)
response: 5,29,03
